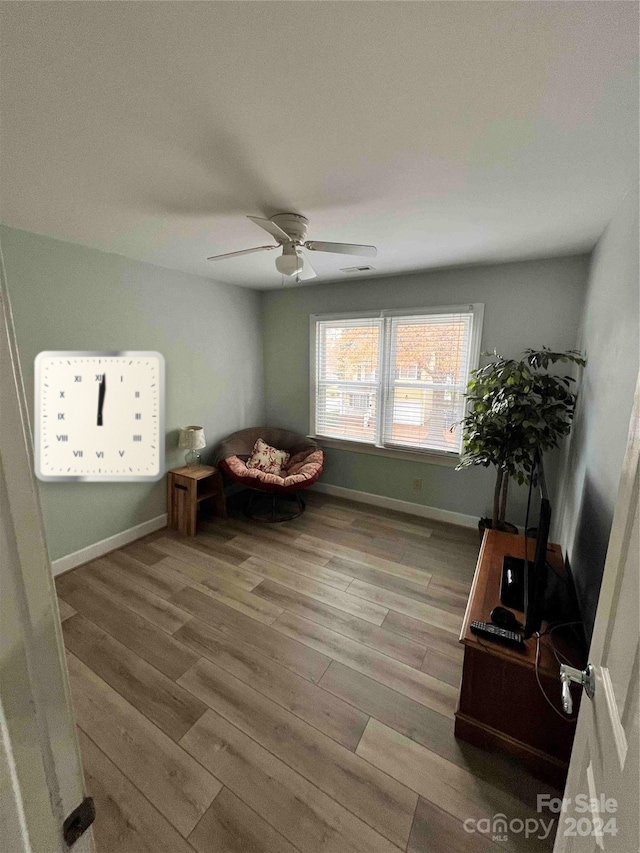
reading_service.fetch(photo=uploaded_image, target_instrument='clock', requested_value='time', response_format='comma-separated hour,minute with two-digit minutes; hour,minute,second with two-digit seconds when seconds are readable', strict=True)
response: 12,01
